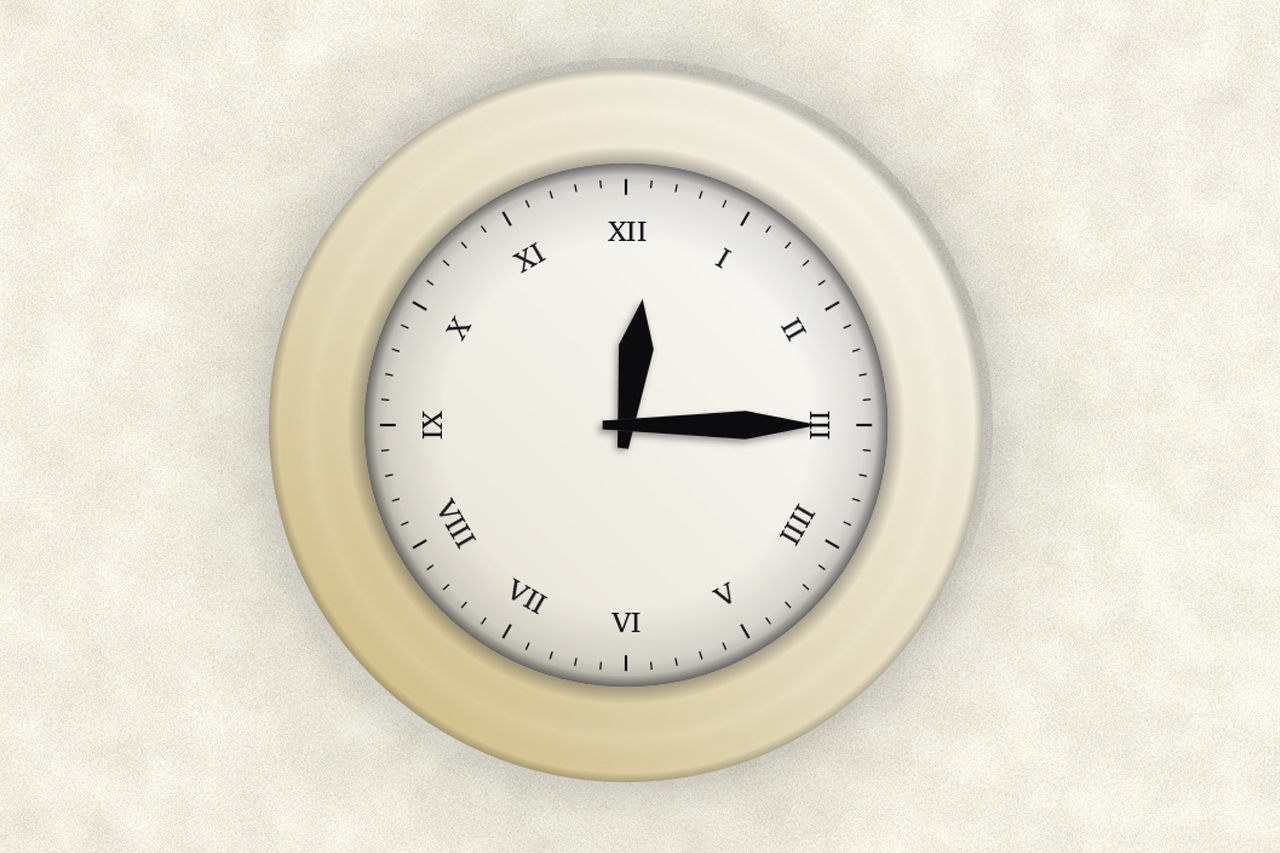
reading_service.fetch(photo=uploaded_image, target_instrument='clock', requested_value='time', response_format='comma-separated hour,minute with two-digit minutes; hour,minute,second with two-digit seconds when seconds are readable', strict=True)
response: 12,15
